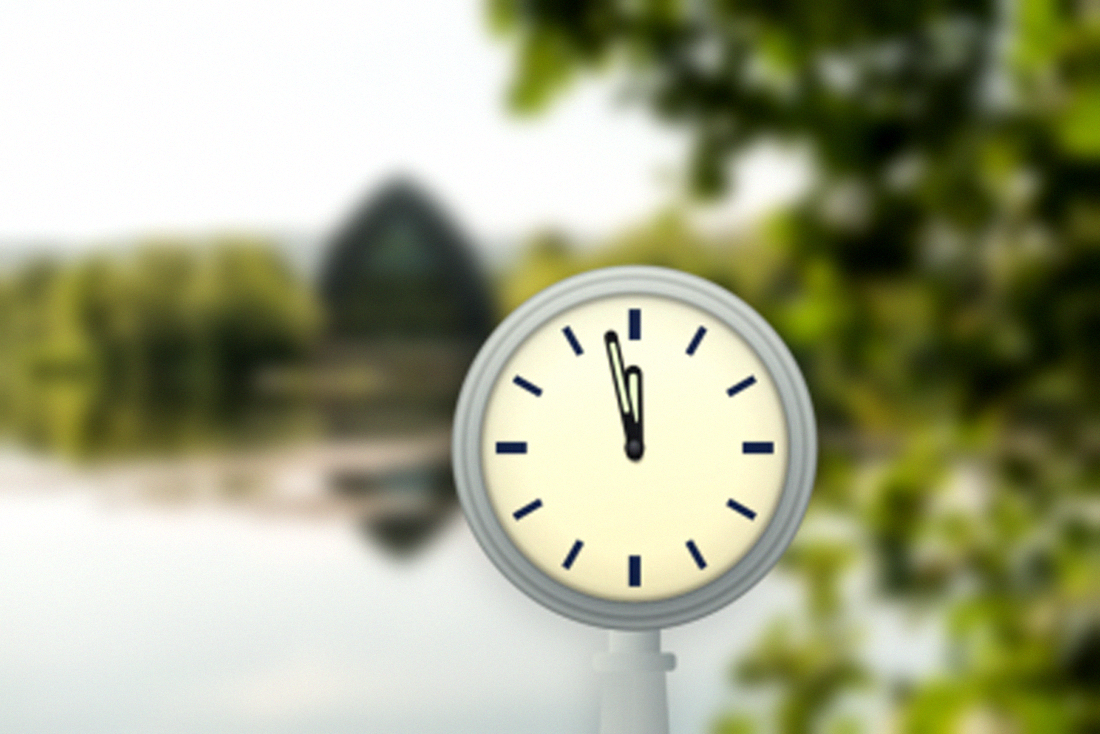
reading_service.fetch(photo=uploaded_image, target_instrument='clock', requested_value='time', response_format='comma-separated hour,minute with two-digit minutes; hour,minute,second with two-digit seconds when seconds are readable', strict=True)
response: 11,58
